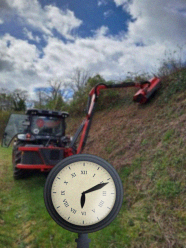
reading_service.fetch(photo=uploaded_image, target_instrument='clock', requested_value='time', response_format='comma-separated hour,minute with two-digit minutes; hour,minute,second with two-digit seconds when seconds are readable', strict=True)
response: 6,11
